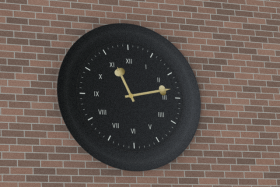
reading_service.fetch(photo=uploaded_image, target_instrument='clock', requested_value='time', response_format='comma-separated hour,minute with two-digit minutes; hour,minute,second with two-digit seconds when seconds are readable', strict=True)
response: 11,13
